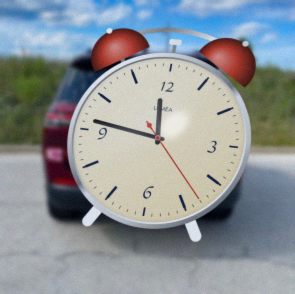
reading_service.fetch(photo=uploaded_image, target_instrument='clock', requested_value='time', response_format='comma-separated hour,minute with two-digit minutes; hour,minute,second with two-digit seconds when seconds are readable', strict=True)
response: 11,46,23
